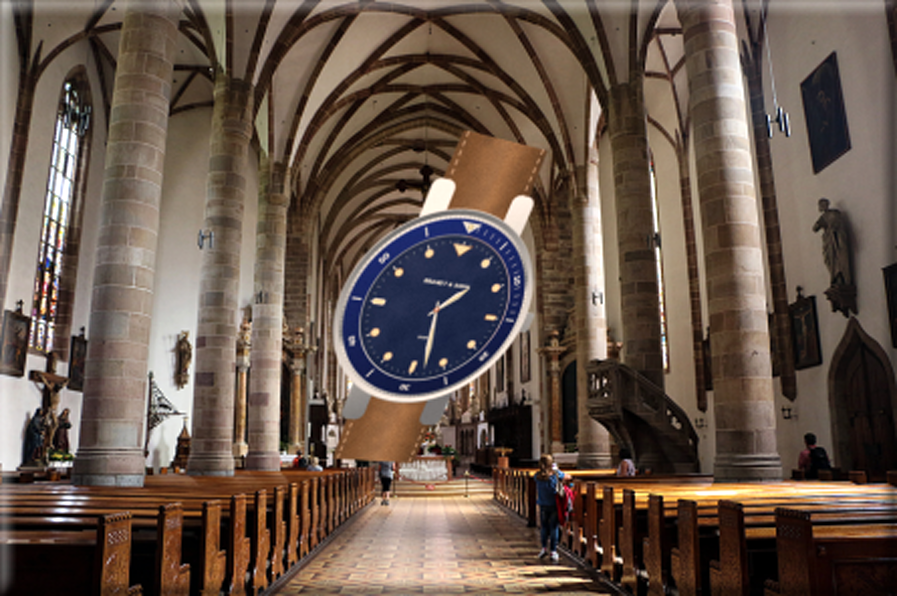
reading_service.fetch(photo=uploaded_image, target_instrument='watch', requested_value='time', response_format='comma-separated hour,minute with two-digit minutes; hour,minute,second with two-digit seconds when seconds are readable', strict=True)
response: 1,28
